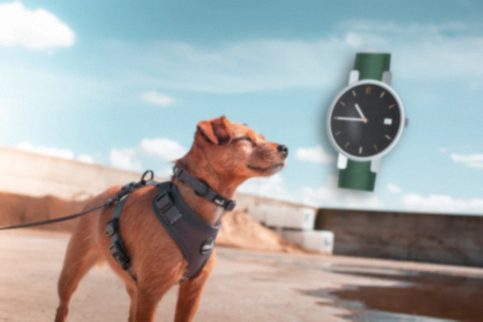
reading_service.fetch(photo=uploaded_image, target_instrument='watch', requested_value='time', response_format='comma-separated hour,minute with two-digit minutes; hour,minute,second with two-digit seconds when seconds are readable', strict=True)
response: 10,45
